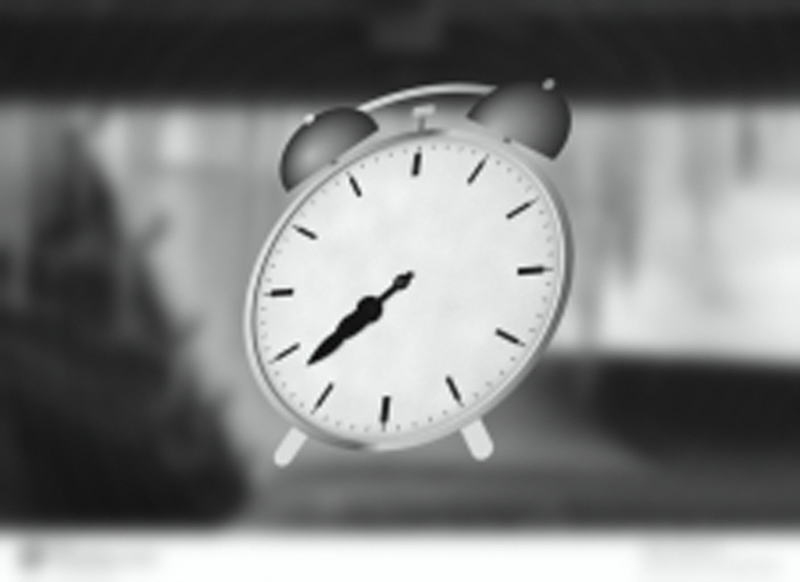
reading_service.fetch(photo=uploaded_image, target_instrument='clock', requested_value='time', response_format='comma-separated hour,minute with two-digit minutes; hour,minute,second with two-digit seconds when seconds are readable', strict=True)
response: 7,38
